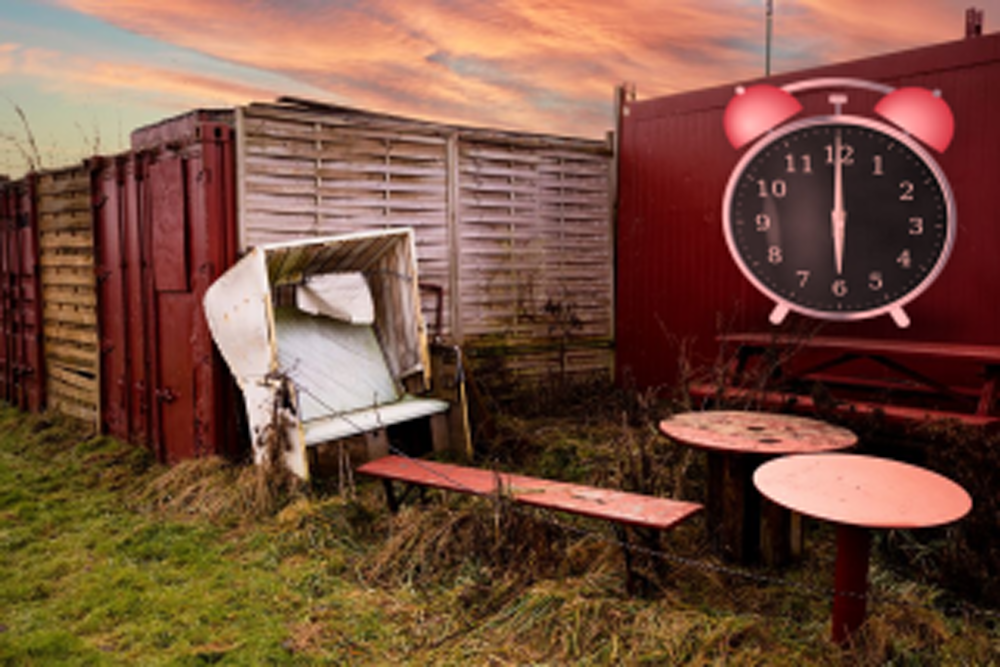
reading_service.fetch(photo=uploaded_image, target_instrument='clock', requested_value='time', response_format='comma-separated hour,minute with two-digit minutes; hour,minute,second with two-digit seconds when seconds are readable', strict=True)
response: 6,00
